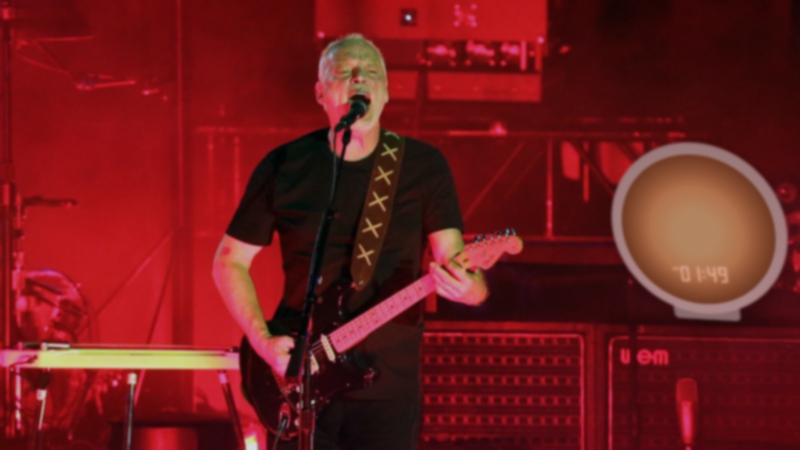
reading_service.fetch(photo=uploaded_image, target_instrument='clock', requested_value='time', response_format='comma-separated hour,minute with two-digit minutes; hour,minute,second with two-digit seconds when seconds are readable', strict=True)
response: 1,49
